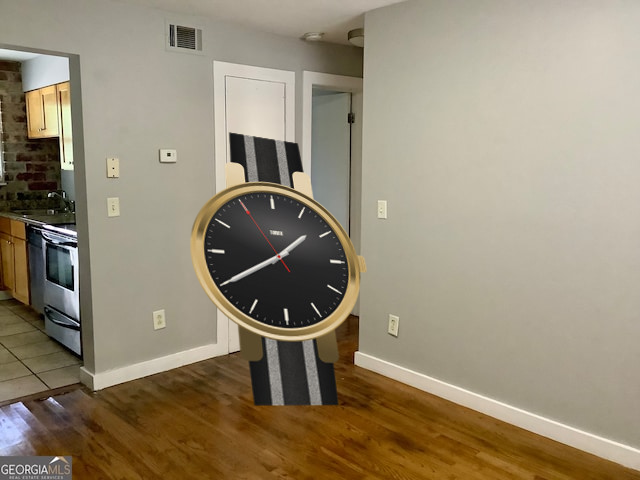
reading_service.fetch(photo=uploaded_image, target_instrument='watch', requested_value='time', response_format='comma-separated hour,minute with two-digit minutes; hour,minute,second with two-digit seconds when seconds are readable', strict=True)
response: 1,39,55
